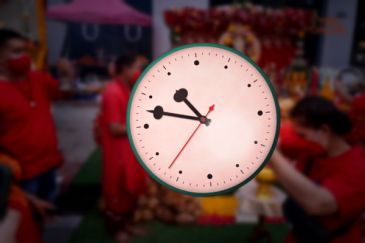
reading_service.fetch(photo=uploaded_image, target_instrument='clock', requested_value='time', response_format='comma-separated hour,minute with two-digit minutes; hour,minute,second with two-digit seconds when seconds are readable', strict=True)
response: 10,47,37
